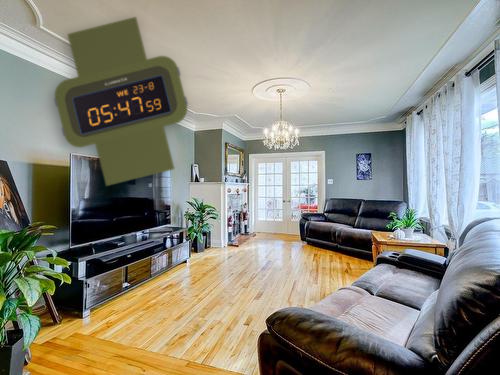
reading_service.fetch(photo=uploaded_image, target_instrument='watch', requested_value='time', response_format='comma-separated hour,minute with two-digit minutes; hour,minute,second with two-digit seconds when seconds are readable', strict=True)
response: 5,47,59
